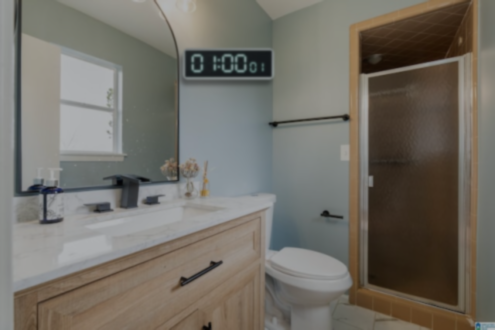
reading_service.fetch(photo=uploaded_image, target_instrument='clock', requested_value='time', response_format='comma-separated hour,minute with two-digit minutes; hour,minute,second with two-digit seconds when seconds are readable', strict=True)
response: 1,00
